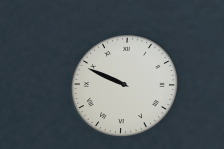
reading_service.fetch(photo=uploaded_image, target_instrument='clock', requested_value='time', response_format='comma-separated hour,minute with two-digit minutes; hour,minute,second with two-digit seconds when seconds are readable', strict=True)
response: 9,49
